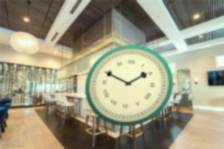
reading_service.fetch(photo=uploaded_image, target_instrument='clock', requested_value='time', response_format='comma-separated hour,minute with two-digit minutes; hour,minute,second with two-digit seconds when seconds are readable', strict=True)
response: 1,49
